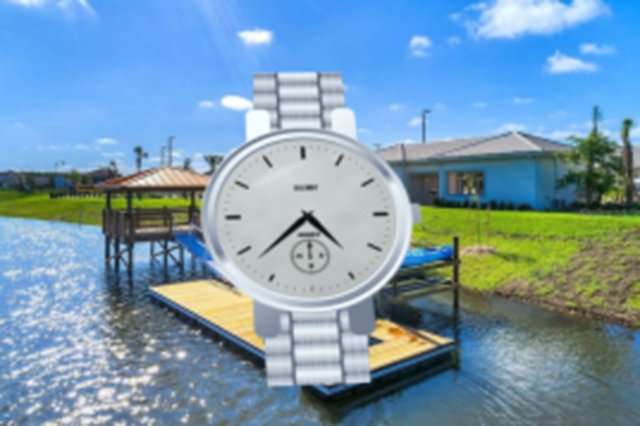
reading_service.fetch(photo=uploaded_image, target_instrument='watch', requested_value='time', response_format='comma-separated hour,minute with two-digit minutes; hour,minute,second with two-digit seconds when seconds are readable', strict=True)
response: 4,38
